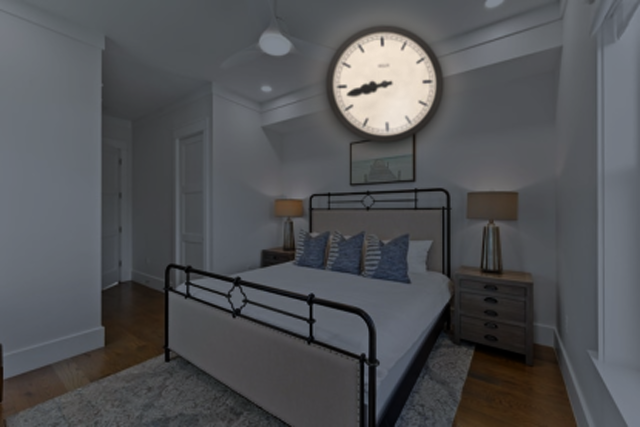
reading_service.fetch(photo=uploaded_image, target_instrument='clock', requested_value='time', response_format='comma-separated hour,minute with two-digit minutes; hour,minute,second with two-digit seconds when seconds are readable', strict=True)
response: 8,43
